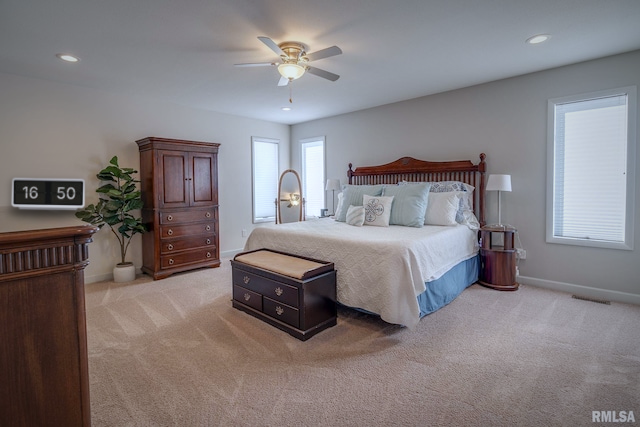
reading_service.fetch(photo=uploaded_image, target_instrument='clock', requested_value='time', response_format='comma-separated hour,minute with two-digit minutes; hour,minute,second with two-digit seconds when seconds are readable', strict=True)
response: 16,50
